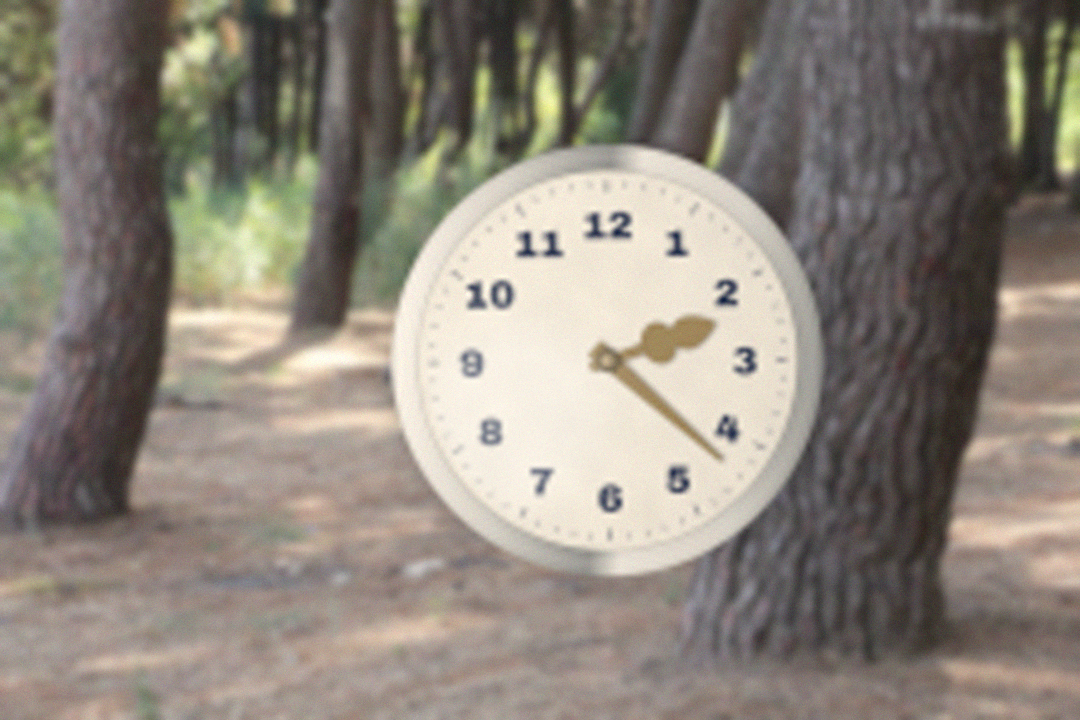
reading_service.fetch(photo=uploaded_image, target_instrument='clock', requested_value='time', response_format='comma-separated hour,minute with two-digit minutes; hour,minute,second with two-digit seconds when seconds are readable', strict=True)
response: 2,22
